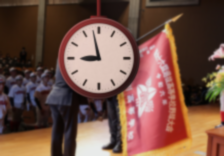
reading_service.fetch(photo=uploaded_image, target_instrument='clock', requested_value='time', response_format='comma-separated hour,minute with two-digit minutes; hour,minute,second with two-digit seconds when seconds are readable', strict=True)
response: 8,58
